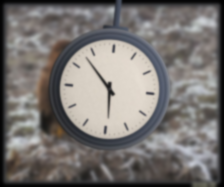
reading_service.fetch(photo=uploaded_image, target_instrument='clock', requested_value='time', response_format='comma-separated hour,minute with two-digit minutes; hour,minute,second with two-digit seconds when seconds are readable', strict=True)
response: 5,53
